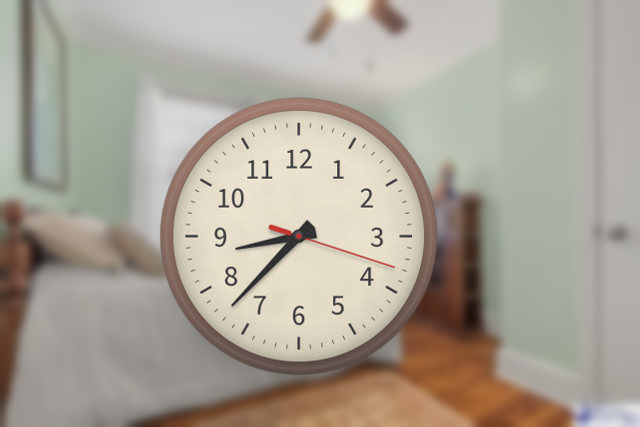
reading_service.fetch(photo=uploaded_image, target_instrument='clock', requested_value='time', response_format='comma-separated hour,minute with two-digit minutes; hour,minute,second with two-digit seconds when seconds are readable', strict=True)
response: 8,37,18
